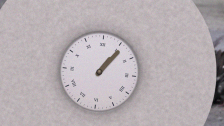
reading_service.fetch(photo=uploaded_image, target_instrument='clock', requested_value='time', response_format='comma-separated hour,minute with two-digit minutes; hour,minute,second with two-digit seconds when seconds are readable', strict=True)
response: 1,06
